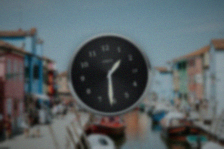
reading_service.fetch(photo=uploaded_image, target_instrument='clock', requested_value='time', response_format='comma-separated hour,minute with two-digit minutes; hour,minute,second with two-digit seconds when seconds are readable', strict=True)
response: 1,31
